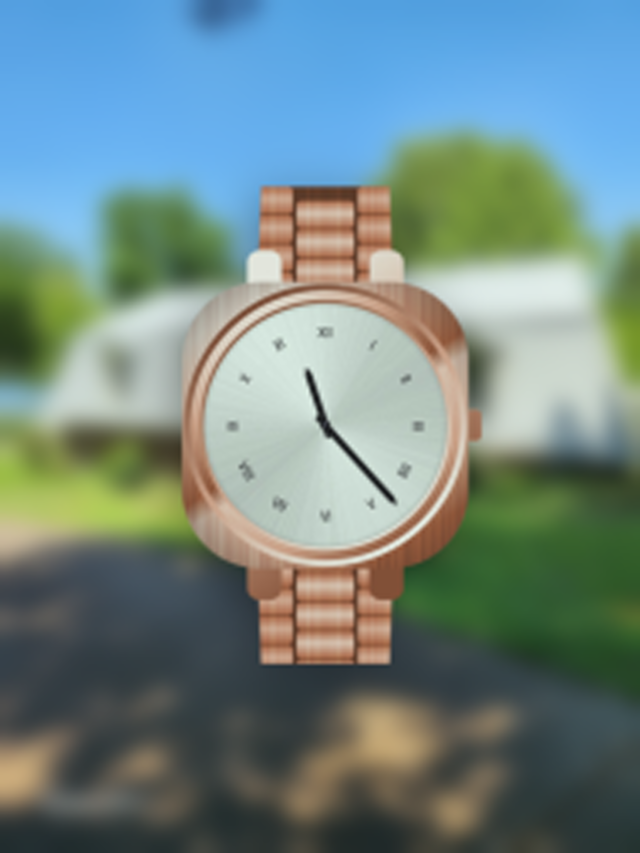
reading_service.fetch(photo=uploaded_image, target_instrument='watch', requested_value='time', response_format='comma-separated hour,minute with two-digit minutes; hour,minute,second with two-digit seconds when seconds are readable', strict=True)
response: 11,23
